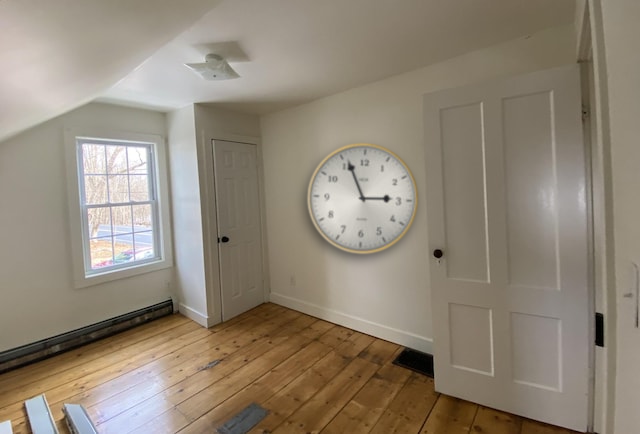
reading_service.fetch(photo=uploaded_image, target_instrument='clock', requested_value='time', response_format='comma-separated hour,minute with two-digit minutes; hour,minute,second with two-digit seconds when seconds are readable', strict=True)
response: 2,56
